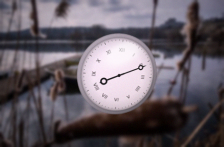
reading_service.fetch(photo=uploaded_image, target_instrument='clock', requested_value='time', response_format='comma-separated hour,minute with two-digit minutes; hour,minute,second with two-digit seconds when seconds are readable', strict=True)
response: 8,11
